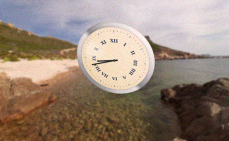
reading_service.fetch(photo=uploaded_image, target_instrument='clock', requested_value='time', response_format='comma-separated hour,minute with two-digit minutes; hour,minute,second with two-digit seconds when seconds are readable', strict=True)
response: 8,42
